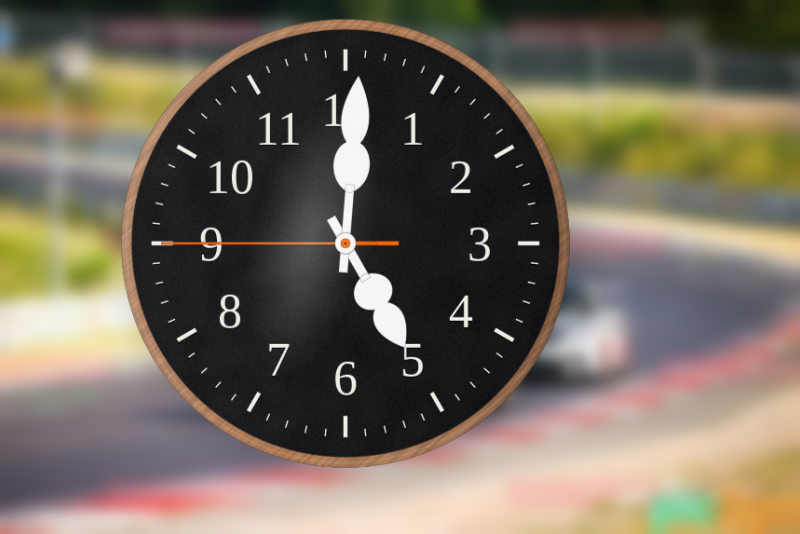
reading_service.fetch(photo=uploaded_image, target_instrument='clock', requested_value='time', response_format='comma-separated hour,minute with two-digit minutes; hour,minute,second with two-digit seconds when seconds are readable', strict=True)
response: 5,00,45
